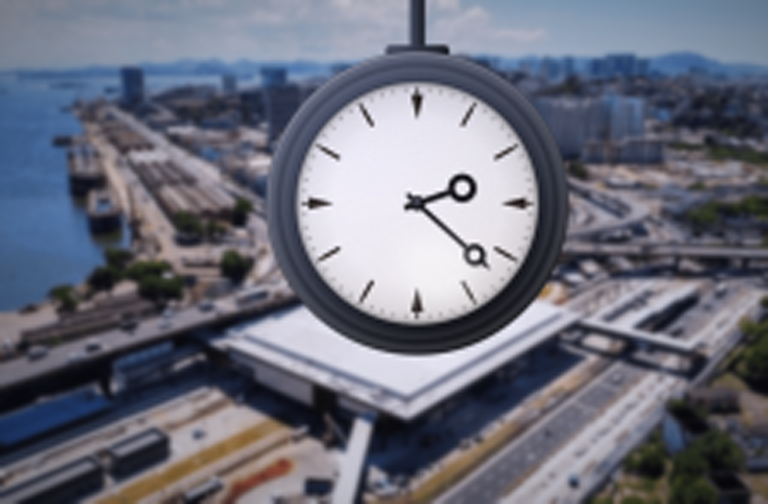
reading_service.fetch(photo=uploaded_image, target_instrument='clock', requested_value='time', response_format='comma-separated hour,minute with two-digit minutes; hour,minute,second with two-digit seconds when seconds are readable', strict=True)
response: 2,22
